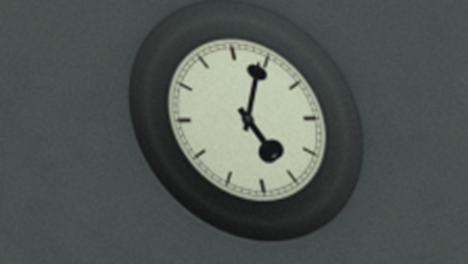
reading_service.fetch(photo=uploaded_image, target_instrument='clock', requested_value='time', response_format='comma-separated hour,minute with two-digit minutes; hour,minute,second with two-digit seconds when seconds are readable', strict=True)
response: 5,04
